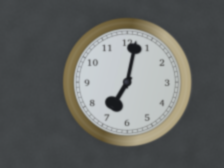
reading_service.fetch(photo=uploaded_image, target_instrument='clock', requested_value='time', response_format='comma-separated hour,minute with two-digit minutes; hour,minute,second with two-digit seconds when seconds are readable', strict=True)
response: 7,02
